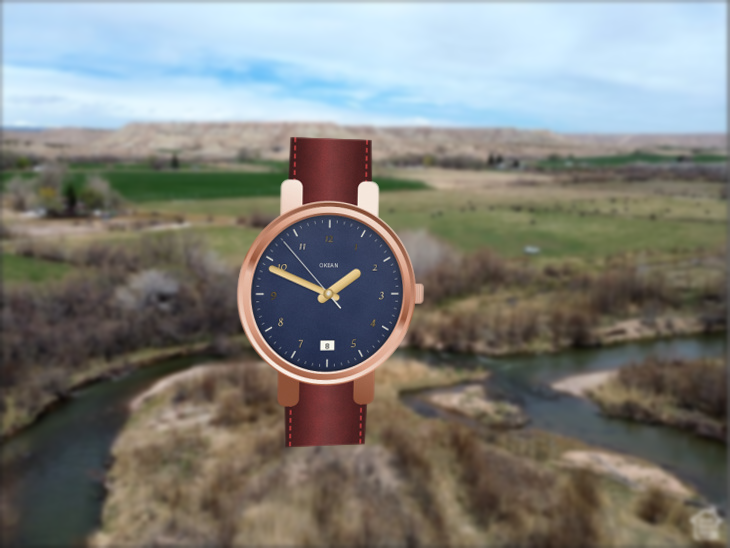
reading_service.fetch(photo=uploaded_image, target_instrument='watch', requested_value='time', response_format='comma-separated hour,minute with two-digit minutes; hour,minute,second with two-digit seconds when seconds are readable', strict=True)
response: 1,48,53
